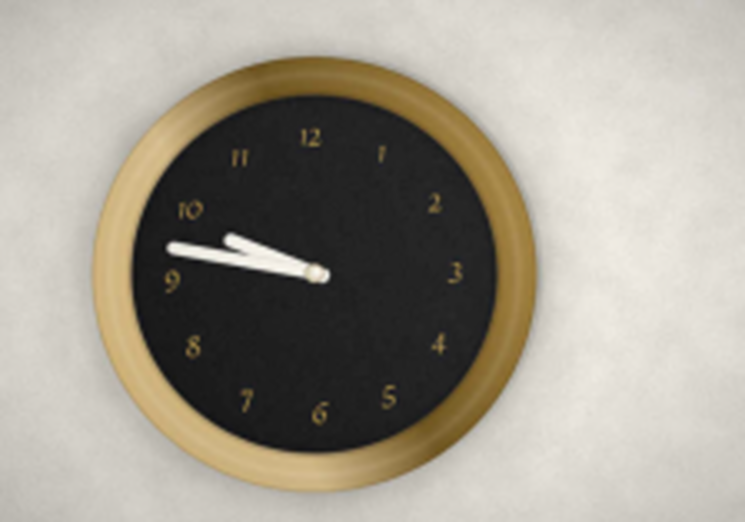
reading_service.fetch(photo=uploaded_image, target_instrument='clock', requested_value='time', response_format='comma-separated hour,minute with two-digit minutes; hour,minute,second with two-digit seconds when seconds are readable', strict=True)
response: 9,47
